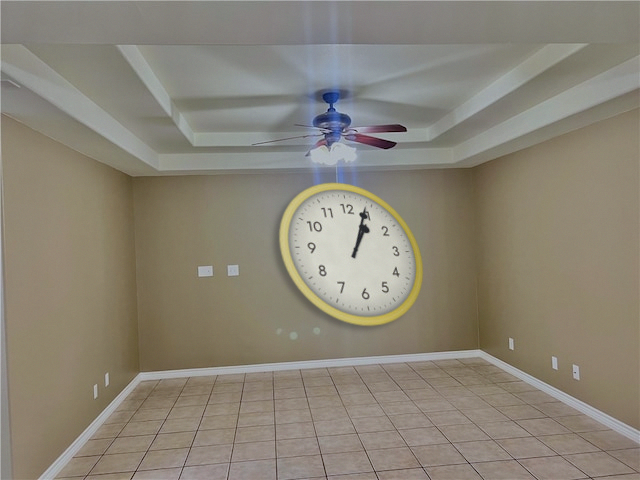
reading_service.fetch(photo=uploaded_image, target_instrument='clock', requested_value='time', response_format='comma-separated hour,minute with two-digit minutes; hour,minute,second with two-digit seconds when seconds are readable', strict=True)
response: 1,04
